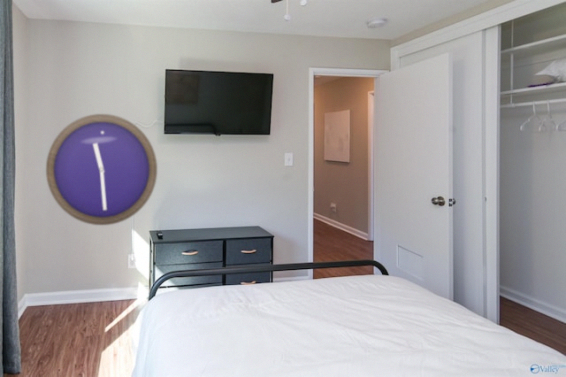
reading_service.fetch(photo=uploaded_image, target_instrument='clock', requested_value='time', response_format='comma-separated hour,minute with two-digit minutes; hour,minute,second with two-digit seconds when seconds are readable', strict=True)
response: 11,29
